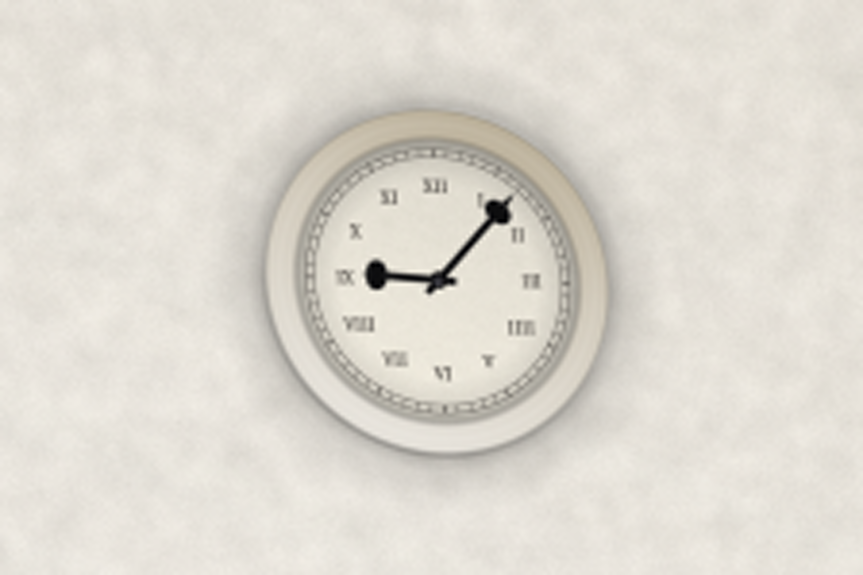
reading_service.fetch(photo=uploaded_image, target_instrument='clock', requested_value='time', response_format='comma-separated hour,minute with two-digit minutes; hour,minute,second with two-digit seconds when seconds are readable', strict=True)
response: 9,07
